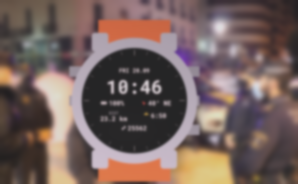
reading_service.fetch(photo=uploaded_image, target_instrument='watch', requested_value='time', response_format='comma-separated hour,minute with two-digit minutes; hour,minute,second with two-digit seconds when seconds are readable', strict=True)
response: 10,46
